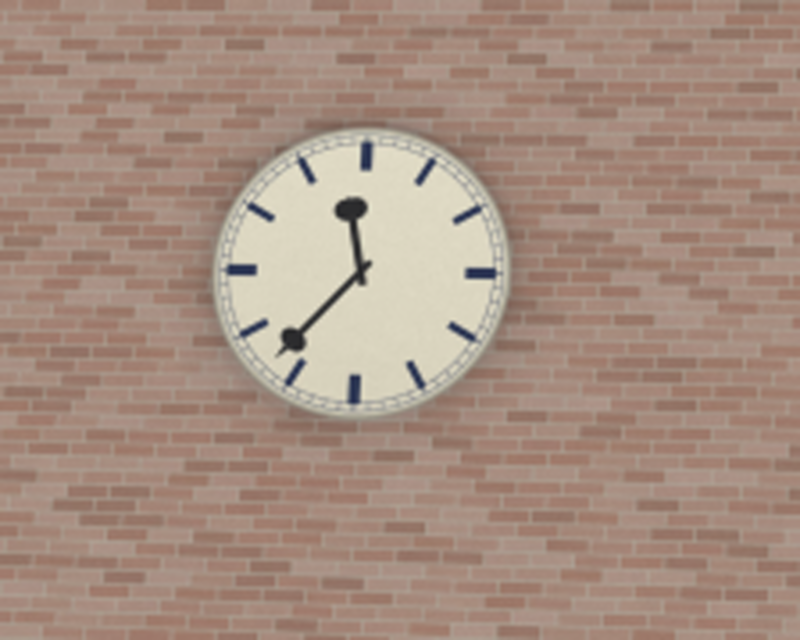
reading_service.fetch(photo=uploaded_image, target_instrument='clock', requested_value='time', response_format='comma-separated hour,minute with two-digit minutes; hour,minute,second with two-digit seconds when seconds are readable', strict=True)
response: 11,37
